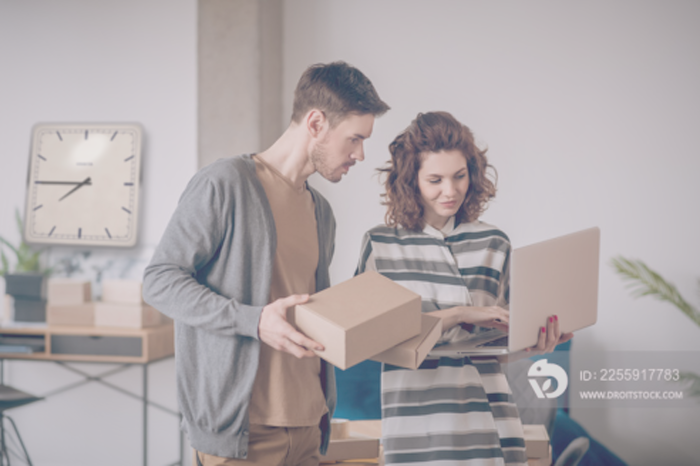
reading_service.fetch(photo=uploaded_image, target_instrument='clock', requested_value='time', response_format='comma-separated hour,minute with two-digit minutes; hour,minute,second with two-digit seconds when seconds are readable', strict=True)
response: 7,45
